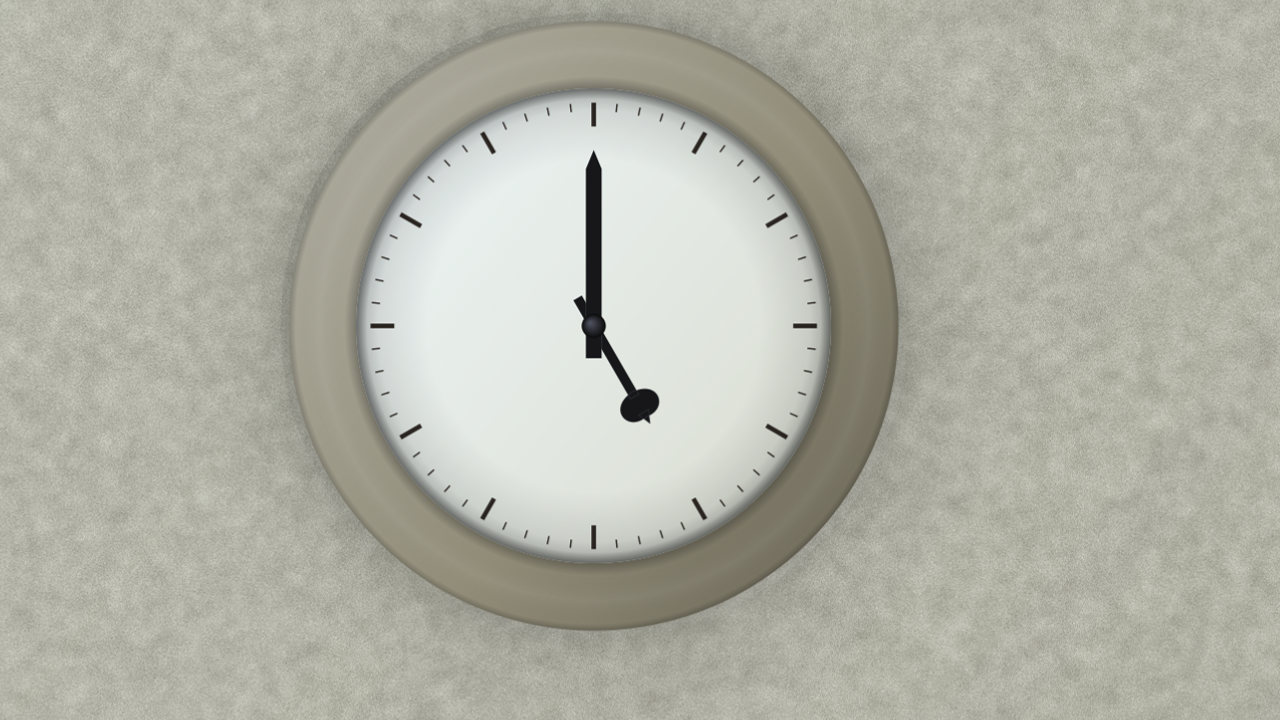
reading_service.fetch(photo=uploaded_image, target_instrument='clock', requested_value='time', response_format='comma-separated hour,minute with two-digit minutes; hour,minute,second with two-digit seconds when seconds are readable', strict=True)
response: 5,00
